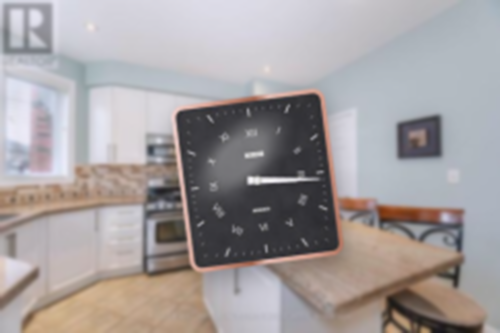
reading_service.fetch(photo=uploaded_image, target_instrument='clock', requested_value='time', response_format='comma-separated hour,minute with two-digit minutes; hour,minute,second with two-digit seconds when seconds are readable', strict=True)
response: 3,16
